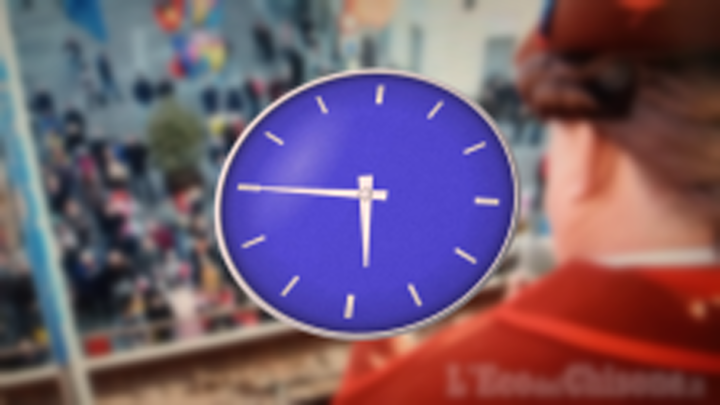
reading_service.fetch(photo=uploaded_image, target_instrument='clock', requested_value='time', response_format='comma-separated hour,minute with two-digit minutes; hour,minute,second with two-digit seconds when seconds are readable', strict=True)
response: 5,45
